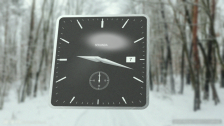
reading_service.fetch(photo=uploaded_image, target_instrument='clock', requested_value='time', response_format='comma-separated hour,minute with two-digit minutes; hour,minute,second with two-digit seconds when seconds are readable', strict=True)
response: 9,18
